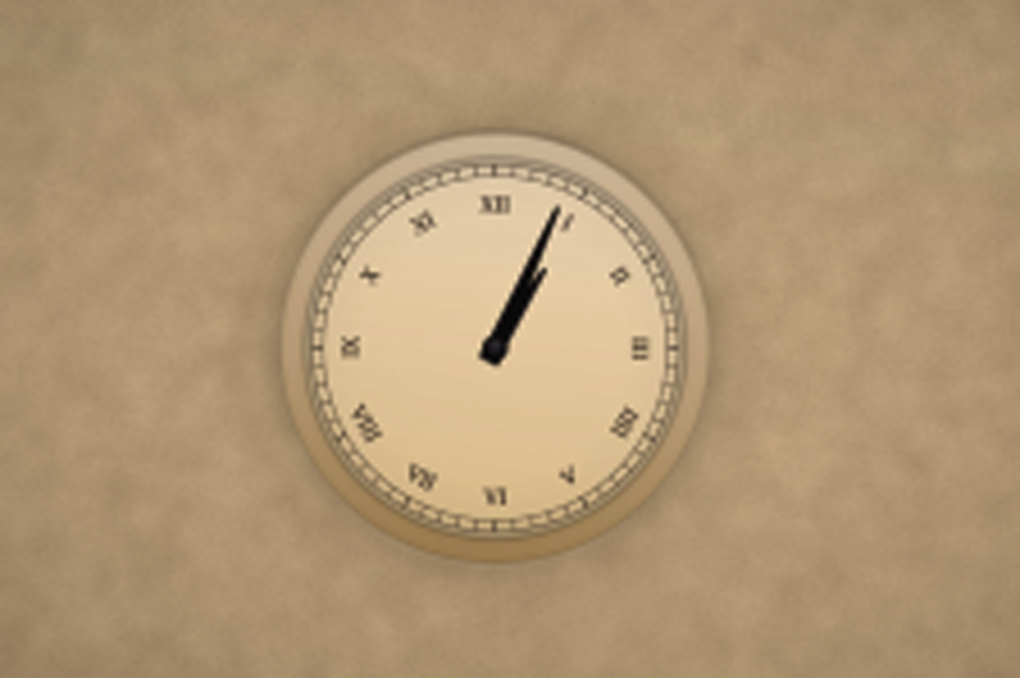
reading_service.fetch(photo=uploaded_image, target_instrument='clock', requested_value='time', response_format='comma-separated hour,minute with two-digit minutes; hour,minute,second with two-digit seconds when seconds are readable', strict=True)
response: 1,04
